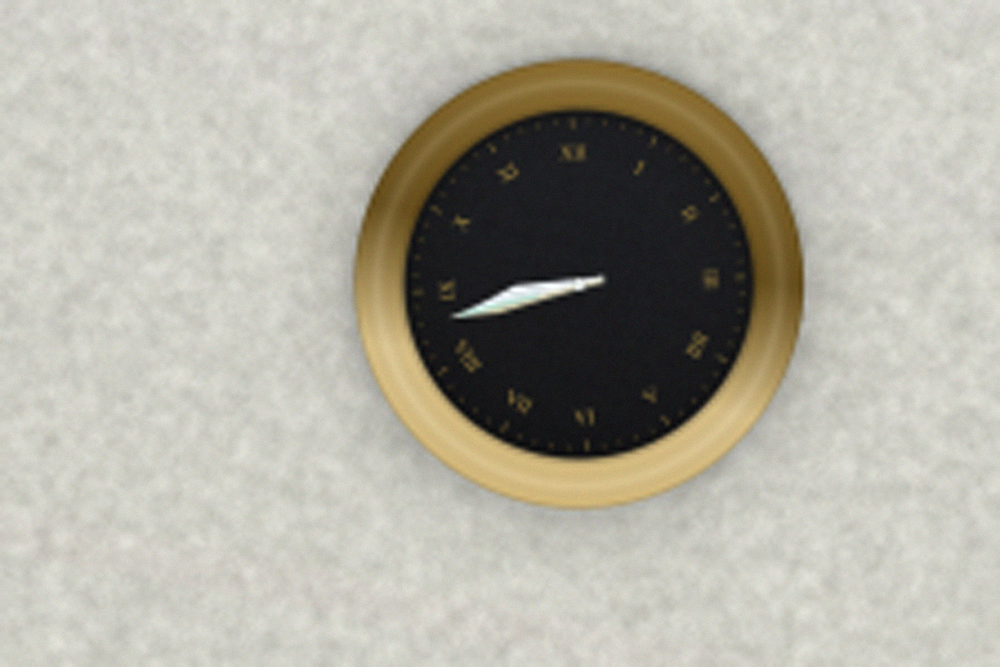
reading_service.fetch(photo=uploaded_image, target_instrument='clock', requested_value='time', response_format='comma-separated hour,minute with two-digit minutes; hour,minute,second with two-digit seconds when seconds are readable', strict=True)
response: 8,43
